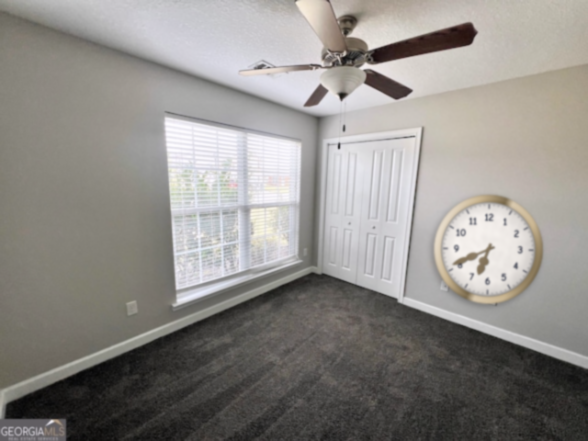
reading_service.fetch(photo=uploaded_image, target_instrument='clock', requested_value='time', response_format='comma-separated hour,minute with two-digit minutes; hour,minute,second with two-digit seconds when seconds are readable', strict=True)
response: 6,41
